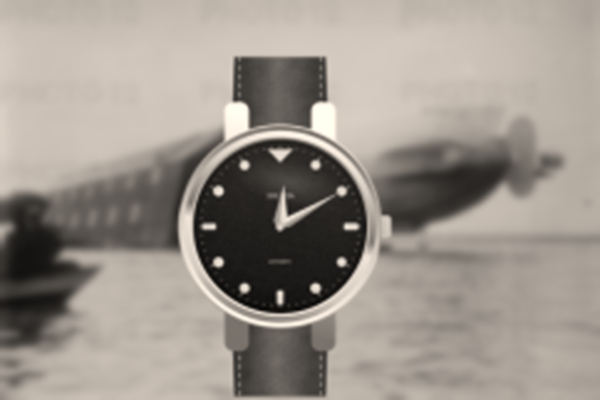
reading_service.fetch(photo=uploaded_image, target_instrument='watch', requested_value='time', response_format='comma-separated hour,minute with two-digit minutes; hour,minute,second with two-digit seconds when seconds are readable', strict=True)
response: 12,10
